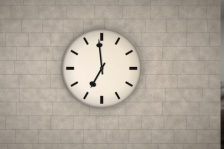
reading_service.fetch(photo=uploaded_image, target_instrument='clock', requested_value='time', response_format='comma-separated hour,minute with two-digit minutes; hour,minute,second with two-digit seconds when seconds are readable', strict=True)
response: 6,59
